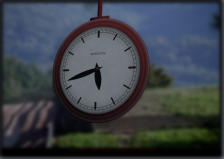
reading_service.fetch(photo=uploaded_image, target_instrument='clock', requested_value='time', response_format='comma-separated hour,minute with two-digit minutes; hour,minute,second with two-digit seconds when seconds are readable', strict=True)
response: 5,42
